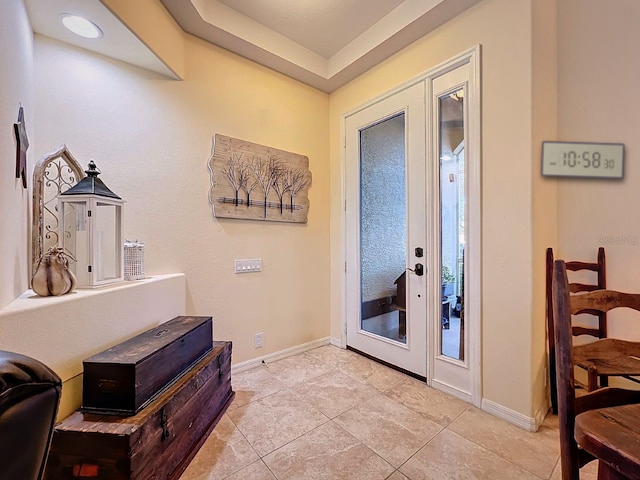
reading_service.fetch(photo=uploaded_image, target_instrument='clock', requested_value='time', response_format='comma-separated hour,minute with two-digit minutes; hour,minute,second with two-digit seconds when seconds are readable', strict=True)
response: 10,58
